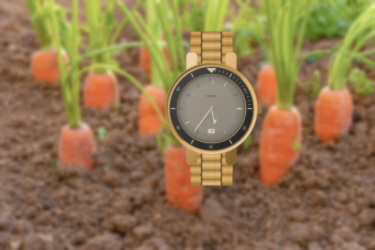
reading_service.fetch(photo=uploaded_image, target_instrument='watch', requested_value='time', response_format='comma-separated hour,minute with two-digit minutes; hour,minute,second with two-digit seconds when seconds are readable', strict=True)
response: 5,36
